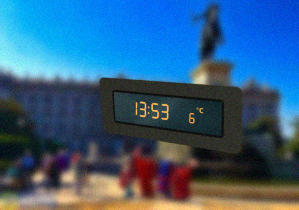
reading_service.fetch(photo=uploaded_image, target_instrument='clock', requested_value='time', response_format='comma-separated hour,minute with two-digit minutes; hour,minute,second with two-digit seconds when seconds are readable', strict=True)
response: 13,53
